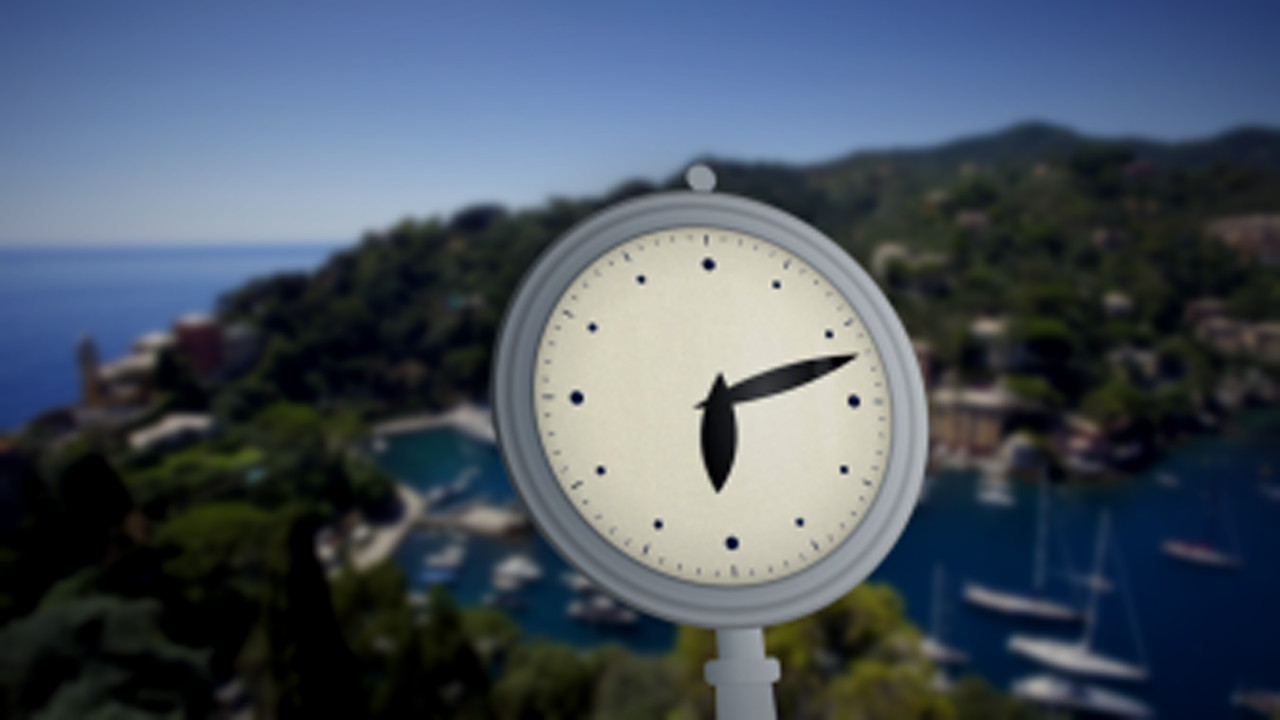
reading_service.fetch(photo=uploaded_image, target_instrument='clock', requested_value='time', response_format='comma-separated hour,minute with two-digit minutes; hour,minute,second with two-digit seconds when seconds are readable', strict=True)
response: 6,12
